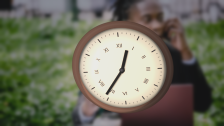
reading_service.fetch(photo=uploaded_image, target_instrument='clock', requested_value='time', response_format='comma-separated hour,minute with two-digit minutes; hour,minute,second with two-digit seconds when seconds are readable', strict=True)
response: 12,36
